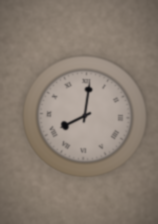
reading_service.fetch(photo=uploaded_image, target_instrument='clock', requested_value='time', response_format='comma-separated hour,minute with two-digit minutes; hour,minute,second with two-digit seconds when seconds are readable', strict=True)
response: 8,01
